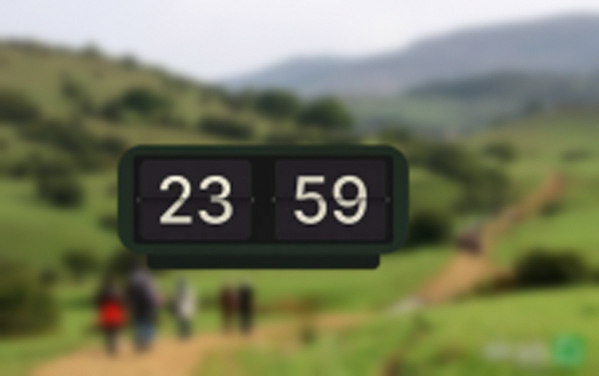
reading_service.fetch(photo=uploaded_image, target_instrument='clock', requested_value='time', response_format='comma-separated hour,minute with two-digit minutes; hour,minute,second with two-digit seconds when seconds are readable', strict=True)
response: 23,59
